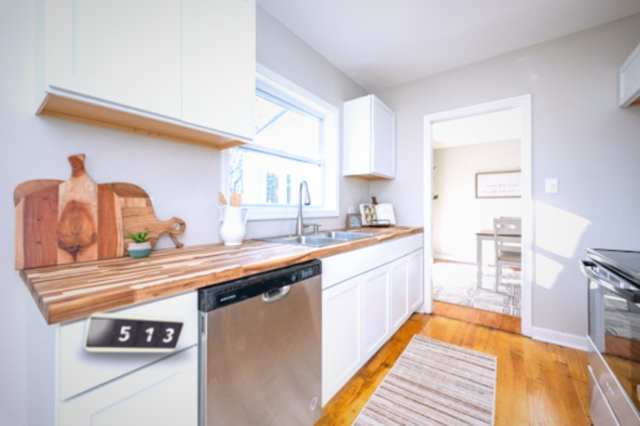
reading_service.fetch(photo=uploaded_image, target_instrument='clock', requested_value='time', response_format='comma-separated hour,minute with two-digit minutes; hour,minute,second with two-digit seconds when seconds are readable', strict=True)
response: 5,13
